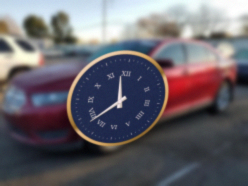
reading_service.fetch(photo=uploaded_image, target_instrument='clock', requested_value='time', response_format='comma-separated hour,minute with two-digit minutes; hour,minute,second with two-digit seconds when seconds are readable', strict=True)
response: 11,38
